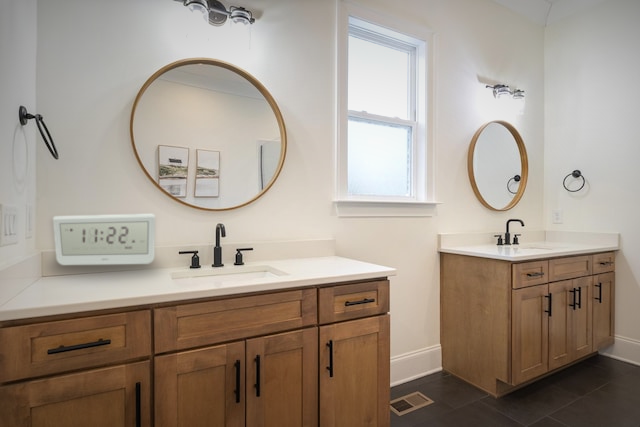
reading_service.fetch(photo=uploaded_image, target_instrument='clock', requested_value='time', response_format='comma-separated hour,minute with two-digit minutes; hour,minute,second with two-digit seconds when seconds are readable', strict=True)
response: 11,22
